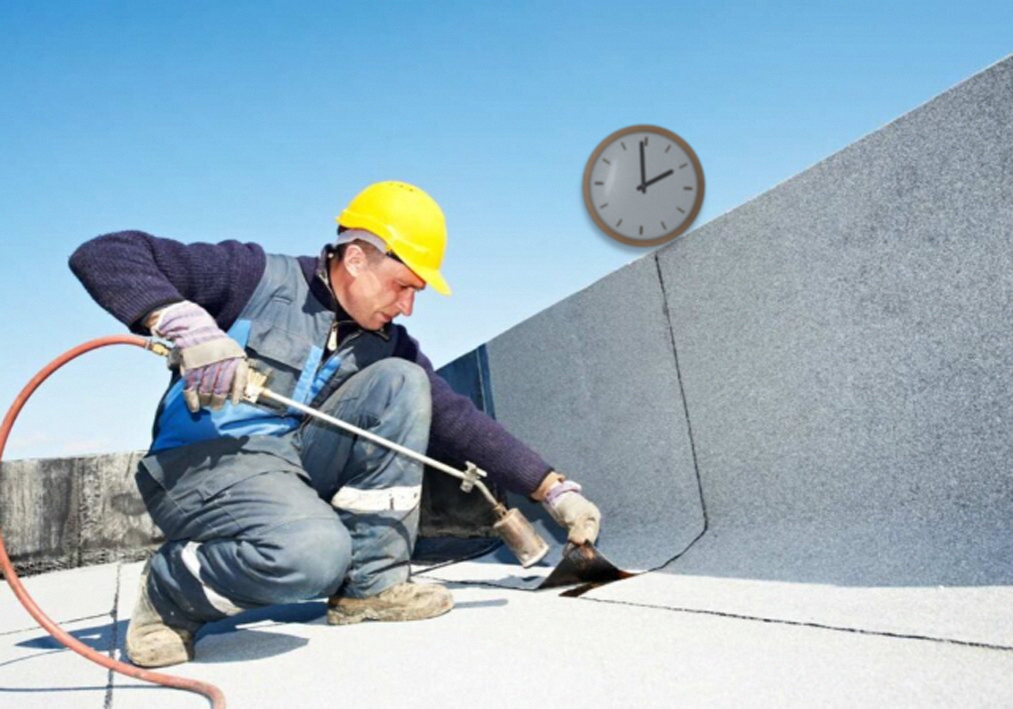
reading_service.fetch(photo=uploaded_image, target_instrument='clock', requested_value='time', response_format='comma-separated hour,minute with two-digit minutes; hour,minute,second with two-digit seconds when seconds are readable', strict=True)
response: 1,59
